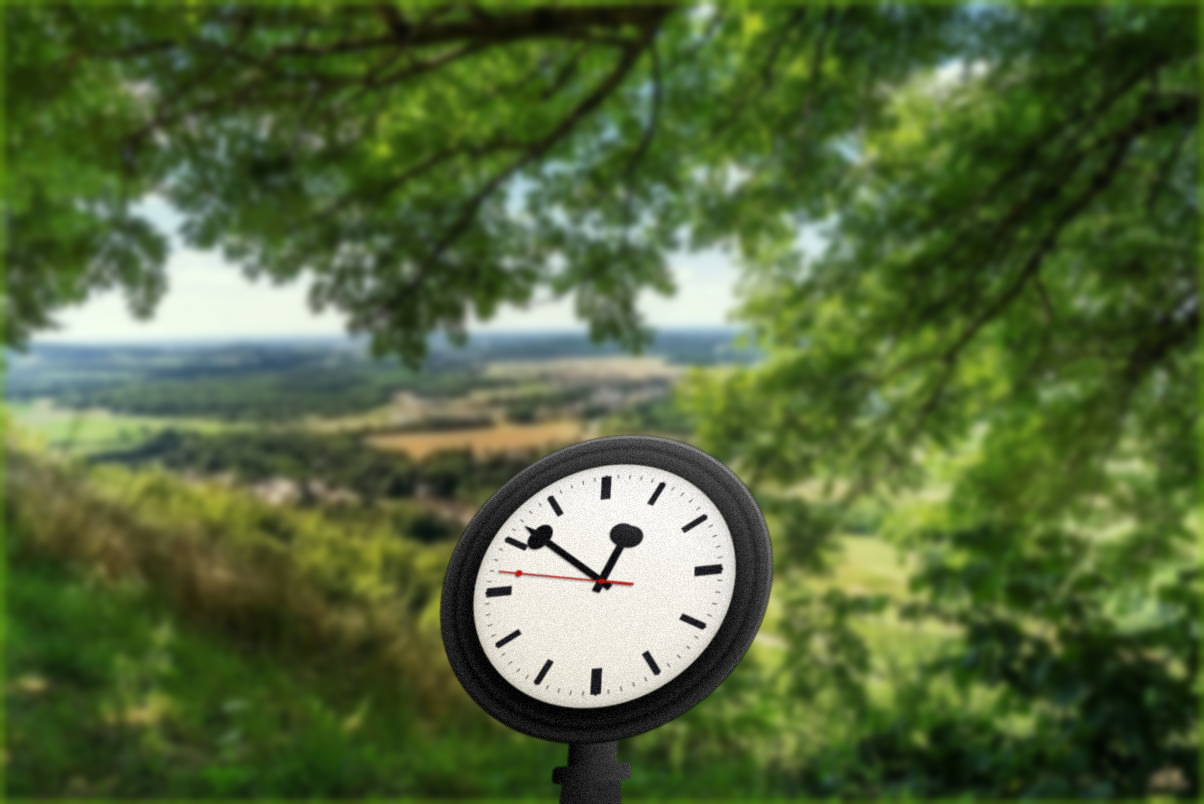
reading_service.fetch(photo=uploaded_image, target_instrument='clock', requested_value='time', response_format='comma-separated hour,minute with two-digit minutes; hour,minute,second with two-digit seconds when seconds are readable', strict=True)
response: 12,51,47
